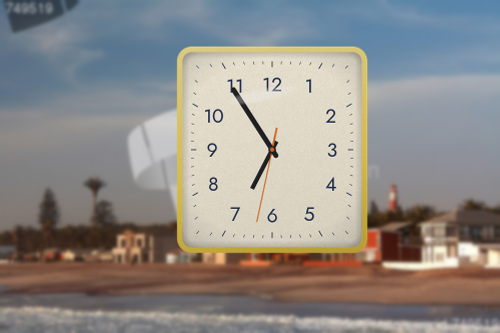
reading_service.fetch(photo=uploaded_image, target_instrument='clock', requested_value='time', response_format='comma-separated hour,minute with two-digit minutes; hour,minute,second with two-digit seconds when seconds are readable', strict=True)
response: 6,54,32
